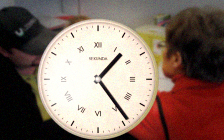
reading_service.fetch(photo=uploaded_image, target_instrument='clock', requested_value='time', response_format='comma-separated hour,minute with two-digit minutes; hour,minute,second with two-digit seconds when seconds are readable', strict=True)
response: 1,24
